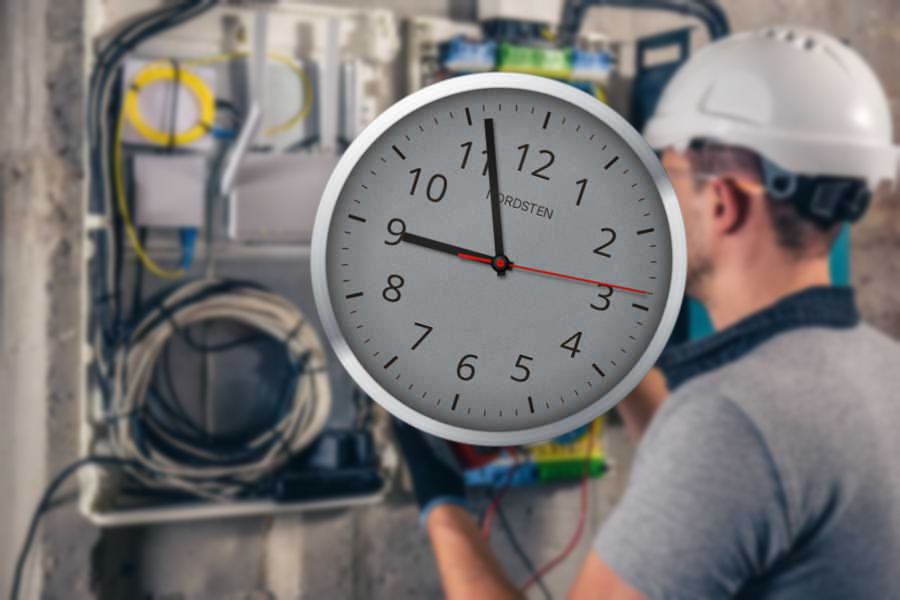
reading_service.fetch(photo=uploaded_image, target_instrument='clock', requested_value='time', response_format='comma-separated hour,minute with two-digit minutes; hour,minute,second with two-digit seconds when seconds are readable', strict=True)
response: 8,56,14
